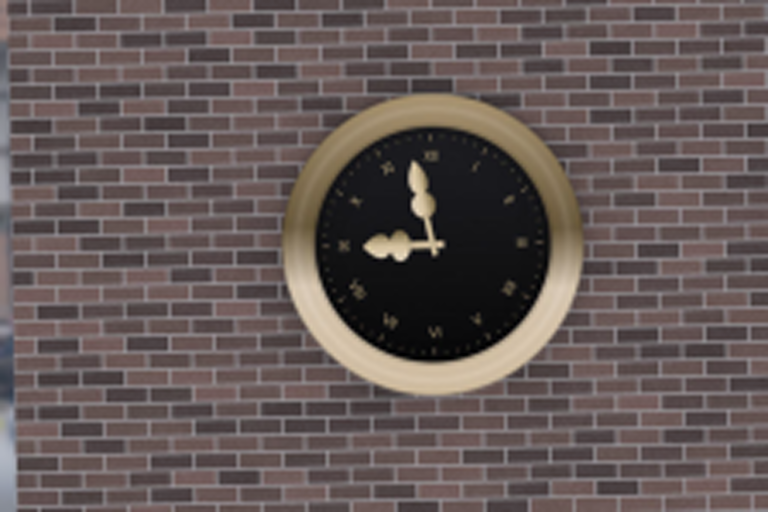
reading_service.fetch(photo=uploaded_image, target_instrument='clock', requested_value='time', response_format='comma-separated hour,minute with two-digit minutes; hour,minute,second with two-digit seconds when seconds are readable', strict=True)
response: 8,58
